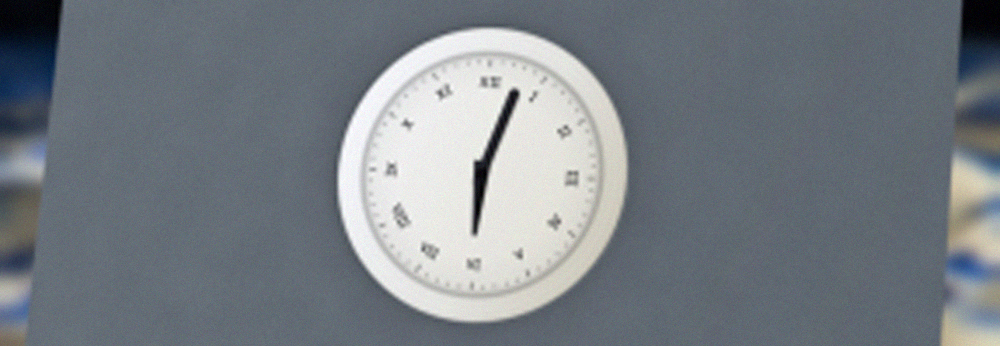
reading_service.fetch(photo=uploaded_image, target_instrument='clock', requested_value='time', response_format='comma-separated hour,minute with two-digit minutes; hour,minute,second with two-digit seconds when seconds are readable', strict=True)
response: 6,03
